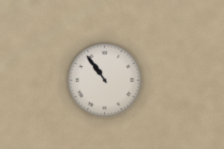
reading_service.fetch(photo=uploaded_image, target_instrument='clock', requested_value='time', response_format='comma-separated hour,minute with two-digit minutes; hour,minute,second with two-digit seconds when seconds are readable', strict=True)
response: 10,54
